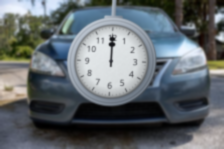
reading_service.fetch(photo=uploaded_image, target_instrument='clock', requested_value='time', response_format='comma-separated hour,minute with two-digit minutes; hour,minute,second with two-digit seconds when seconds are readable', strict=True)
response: 12,00
